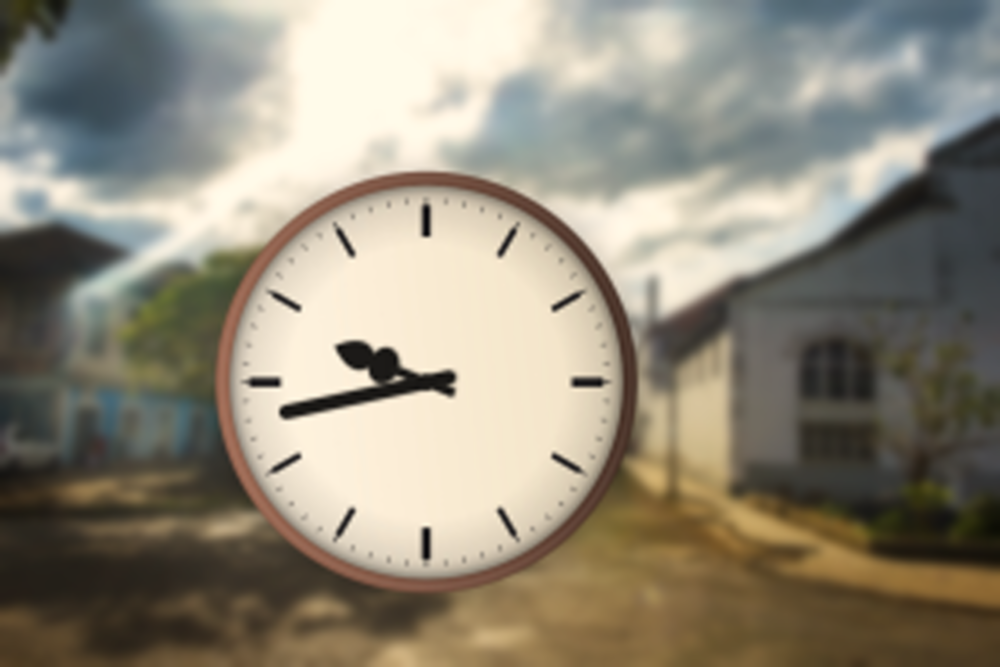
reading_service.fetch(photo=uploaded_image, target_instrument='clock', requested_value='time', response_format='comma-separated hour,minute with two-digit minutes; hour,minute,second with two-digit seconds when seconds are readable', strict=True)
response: 9,43
